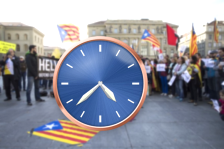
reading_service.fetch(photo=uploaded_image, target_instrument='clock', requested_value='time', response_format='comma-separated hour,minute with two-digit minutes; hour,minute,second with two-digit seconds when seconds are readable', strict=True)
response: 4,38
